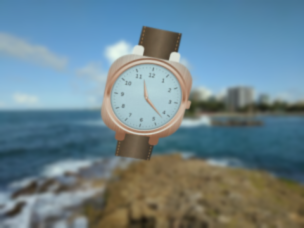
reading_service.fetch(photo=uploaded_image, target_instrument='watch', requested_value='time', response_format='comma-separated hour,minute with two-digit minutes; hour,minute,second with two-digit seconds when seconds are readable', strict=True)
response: 11,22
